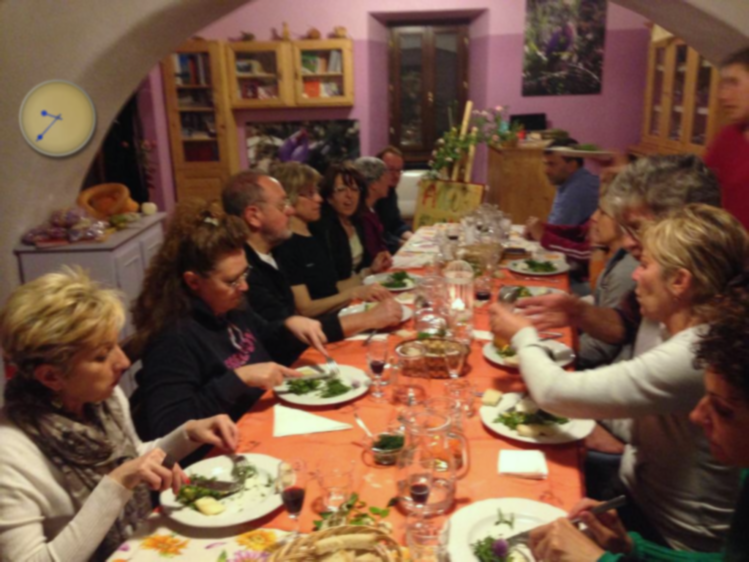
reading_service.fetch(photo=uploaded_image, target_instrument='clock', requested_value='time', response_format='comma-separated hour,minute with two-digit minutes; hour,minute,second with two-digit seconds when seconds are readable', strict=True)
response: 9,37
